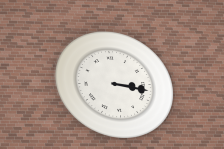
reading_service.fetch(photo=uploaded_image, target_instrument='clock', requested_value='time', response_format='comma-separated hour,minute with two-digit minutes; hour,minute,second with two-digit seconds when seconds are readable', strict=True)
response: 3,17
